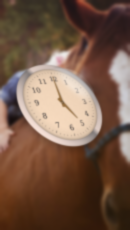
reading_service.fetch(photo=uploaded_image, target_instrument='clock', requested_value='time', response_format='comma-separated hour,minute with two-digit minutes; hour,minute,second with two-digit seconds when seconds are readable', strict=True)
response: 5,00
